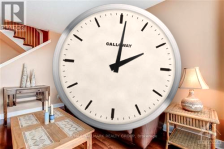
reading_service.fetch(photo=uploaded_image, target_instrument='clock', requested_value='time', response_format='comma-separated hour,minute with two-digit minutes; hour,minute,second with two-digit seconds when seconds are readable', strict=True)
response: 2,01
